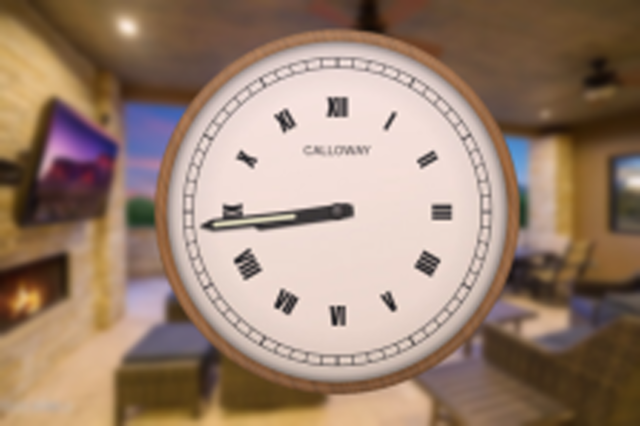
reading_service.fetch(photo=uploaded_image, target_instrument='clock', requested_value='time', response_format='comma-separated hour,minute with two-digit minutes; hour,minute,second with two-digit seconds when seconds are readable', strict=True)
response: 8,44
